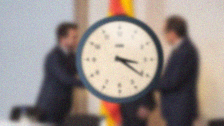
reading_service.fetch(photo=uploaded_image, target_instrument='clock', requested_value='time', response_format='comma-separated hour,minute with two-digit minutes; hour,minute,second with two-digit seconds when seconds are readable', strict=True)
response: 3,21
